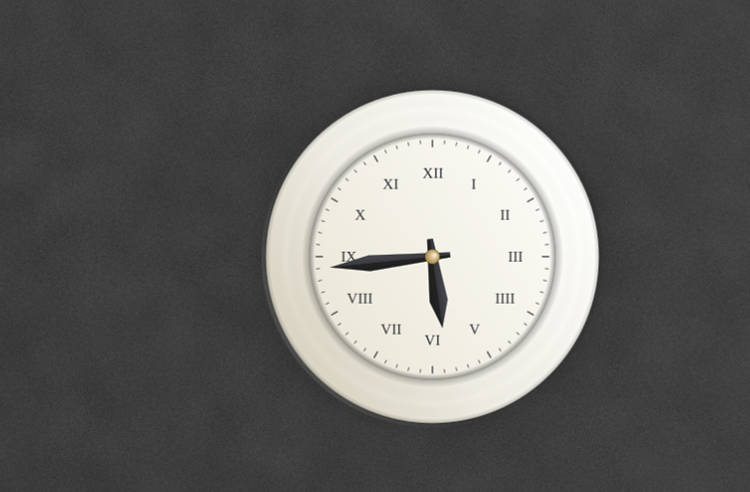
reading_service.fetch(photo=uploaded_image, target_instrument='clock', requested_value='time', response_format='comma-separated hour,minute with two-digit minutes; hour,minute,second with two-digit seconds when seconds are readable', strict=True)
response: 5,44
